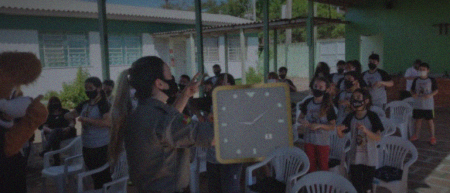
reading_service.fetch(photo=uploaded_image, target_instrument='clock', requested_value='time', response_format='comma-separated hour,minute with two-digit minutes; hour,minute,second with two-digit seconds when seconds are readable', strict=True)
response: 9,09
